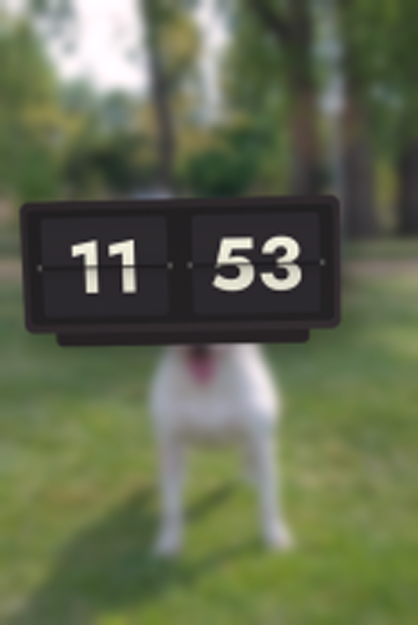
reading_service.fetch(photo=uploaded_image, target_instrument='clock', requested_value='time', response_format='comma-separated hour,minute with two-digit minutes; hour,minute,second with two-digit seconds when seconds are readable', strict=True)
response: 11,53
